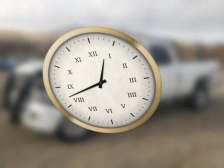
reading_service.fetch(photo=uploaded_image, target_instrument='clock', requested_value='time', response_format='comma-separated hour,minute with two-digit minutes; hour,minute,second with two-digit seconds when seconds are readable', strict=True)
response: 12,42
